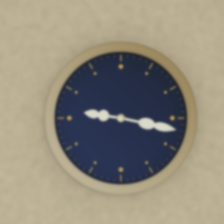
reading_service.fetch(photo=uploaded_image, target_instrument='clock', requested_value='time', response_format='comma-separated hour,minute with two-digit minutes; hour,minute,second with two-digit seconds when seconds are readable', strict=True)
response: 9,17
